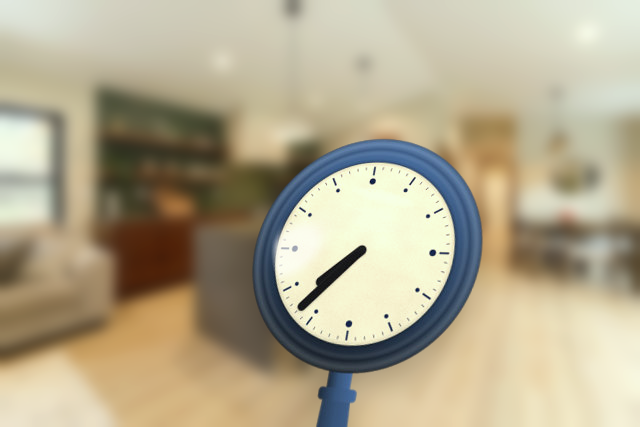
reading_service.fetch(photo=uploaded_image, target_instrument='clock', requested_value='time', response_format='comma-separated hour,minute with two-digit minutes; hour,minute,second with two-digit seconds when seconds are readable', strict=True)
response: 7,37
